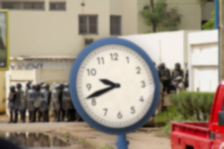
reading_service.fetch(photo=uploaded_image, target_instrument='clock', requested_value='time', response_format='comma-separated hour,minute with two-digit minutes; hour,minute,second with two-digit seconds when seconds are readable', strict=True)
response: 9,42
